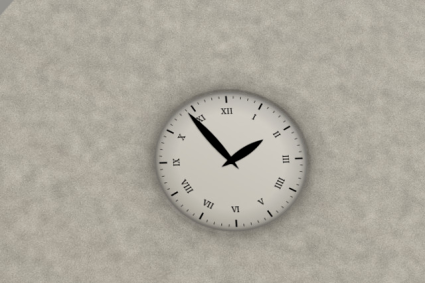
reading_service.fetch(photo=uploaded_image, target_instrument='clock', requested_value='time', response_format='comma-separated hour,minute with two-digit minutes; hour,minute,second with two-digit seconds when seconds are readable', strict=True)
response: 1,54
